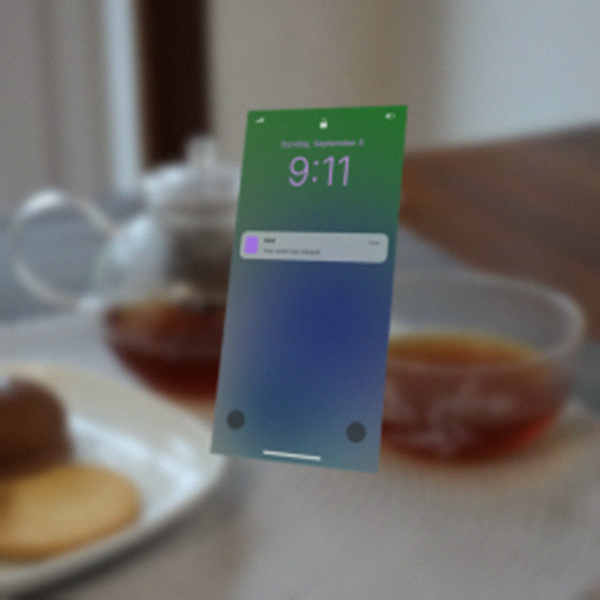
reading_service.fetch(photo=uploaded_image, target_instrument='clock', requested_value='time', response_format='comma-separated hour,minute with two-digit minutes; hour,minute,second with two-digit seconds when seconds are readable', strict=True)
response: 9,11
